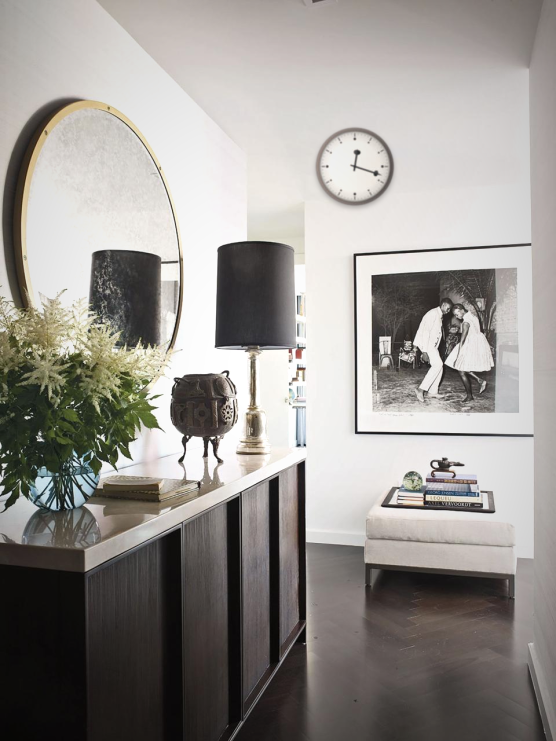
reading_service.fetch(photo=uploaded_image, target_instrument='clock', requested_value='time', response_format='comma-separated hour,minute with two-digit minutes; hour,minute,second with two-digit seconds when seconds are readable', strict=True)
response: 12,18
